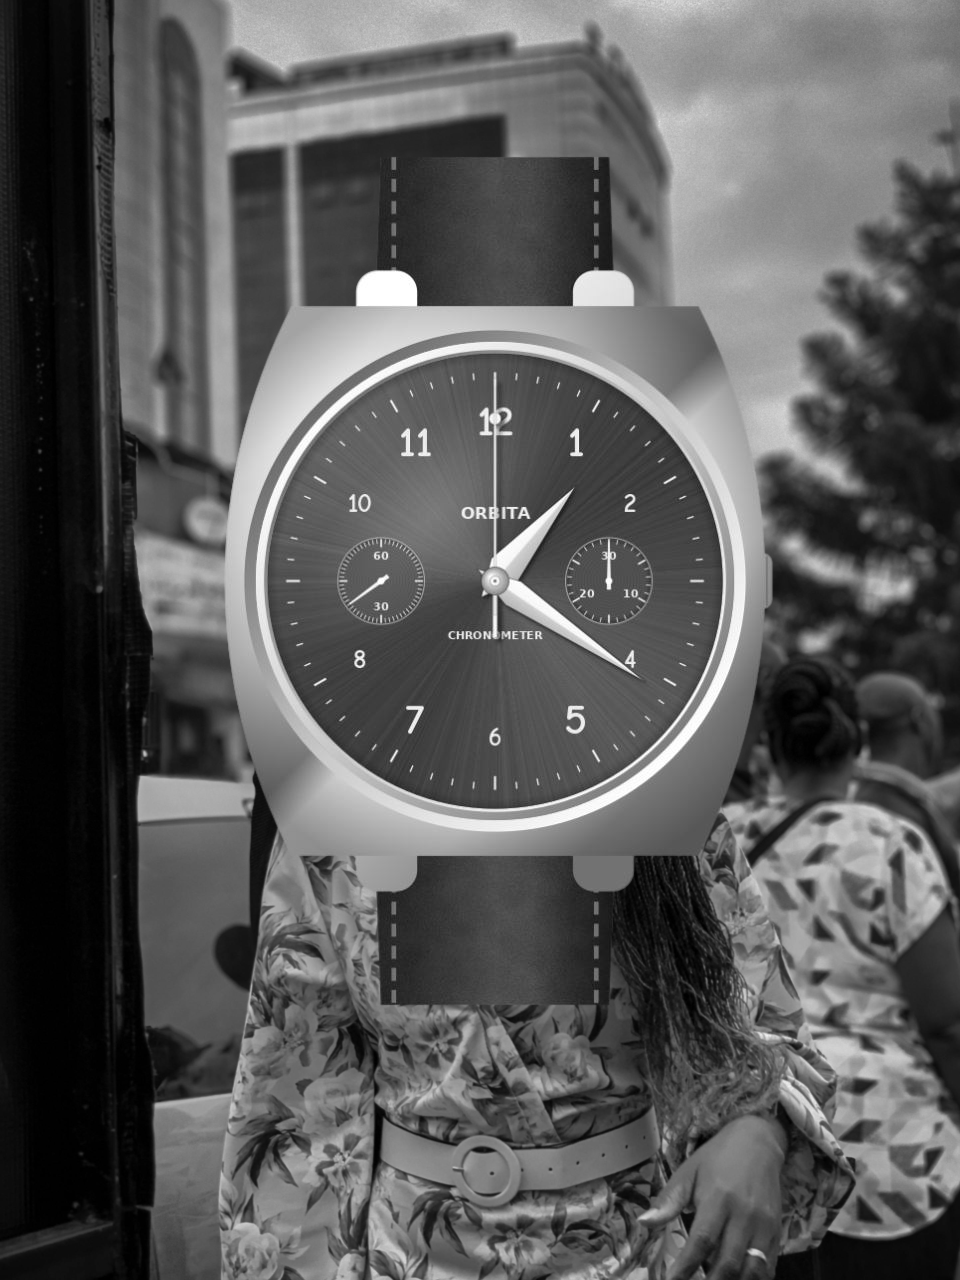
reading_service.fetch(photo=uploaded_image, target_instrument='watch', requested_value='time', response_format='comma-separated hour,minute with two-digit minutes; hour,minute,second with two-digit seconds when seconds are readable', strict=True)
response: 1,20,39
